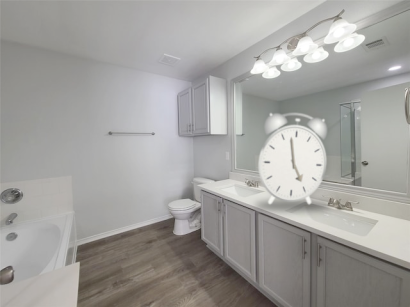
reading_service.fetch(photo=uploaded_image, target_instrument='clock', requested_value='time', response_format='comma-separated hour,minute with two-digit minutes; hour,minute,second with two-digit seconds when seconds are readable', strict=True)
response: 4,58
